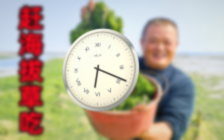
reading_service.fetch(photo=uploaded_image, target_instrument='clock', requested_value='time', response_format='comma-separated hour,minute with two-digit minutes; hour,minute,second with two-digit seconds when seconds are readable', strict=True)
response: 6,19
